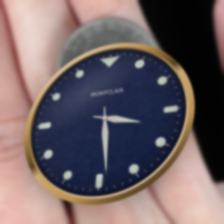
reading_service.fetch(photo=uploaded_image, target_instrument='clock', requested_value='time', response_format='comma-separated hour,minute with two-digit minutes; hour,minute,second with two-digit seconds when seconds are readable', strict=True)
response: 3,29
